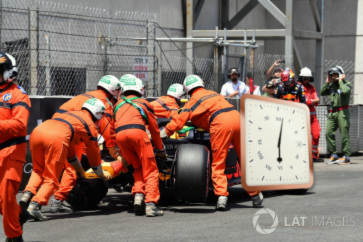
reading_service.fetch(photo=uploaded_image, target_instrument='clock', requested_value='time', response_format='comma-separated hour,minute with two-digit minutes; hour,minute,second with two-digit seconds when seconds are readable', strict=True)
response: 6,02
